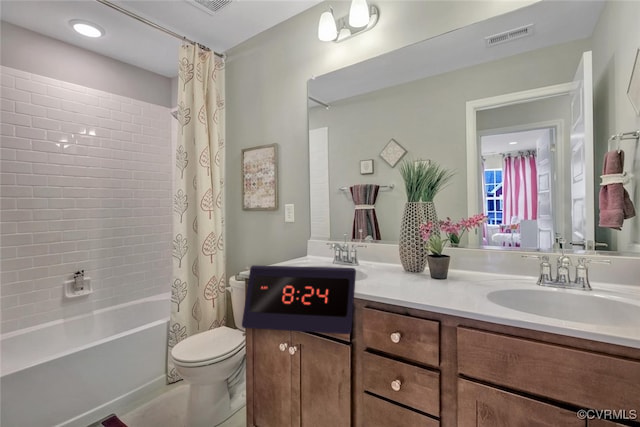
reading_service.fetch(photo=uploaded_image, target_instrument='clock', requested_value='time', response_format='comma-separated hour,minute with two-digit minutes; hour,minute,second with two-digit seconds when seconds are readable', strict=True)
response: 8,24
